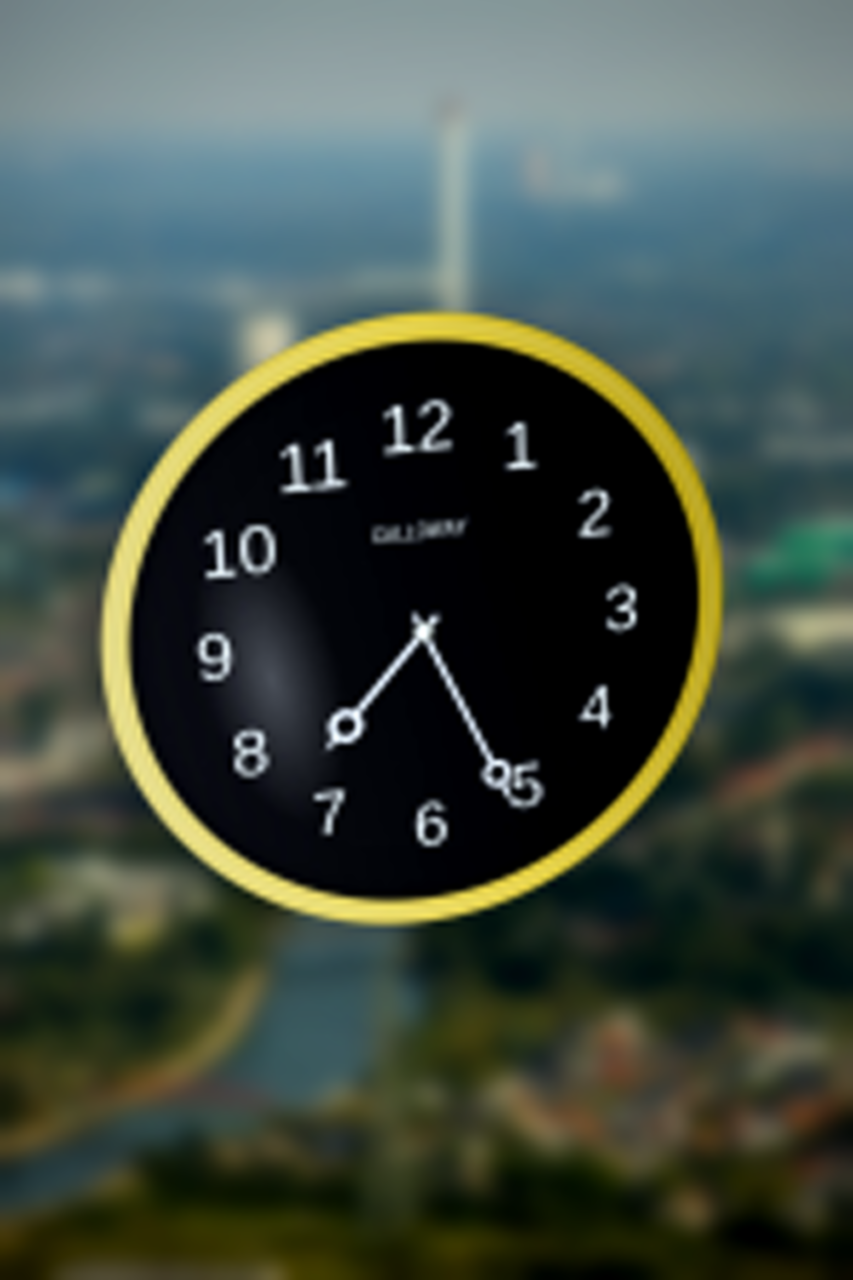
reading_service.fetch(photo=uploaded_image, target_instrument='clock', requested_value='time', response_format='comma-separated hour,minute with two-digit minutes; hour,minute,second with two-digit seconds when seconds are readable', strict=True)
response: 7,26
